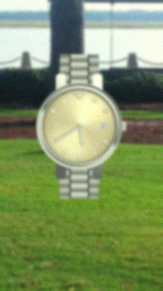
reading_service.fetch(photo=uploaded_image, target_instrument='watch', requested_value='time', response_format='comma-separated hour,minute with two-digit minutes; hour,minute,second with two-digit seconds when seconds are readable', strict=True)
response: 5,40
